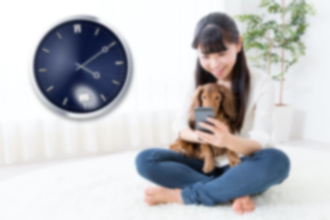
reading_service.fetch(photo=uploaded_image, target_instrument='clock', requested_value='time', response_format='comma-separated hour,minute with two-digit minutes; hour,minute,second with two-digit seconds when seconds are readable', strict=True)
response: 4,10
